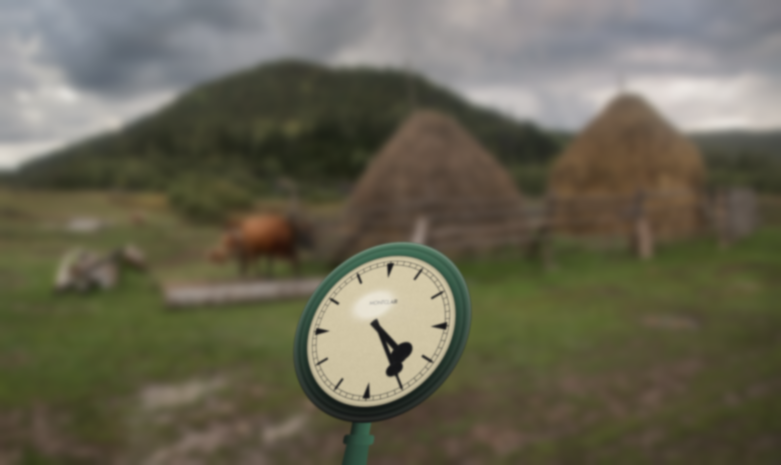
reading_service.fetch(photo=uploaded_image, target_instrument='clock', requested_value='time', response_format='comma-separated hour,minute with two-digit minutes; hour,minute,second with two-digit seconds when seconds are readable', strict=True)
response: 4,25
